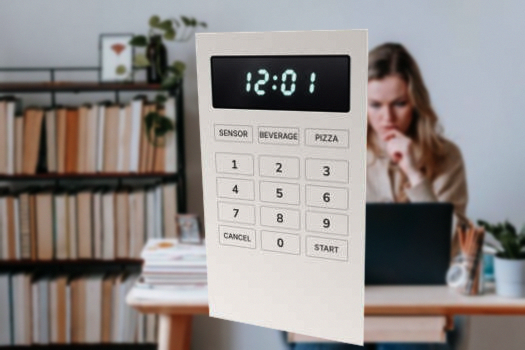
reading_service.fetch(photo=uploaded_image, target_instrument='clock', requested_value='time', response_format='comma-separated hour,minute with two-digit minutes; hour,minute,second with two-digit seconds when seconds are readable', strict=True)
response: 12,01
